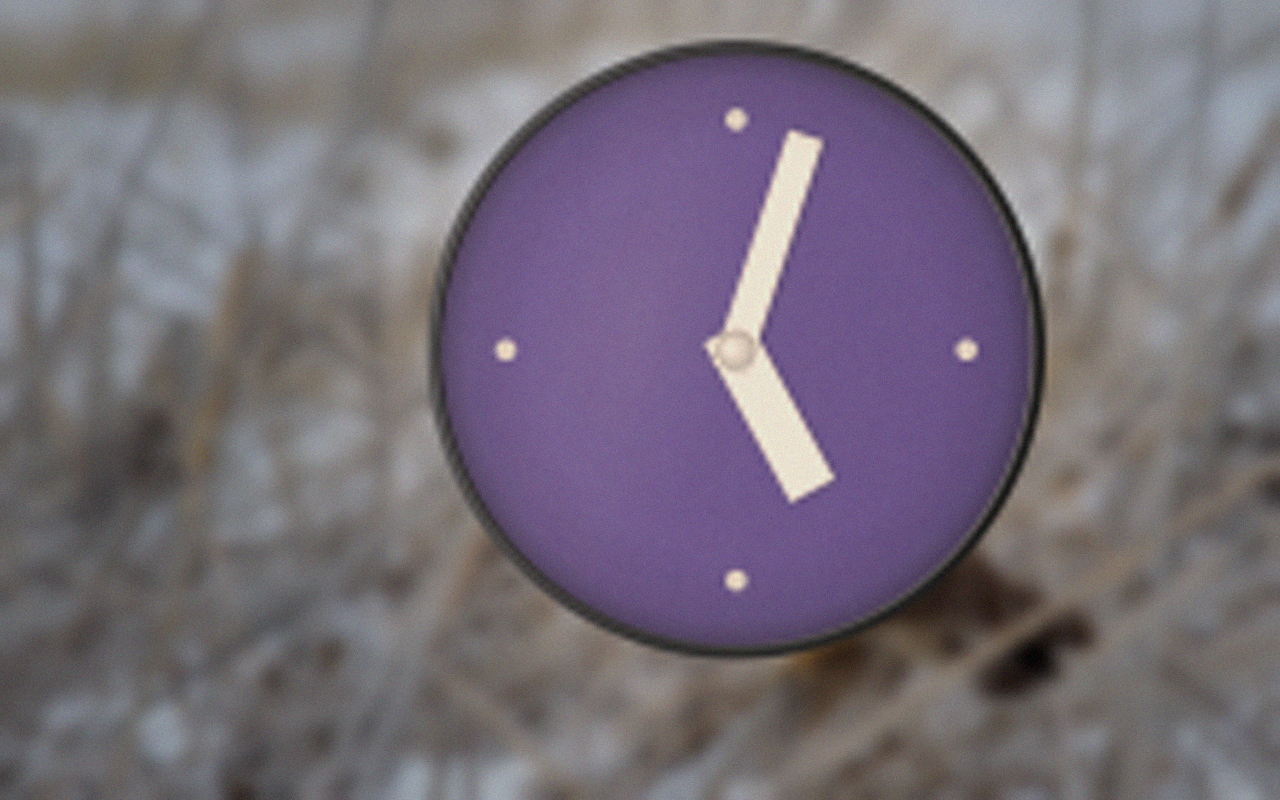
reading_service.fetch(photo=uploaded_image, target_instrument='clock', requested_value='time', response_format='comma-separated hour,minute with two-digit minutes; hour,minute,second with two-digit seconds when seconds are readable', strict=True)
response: 5,03
